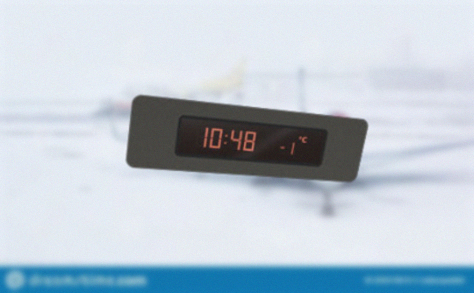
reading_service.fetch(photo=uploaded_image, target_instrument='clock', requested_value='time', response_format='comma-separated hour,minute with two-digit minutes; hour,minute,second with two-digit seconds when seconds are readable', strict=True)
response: 10,48
